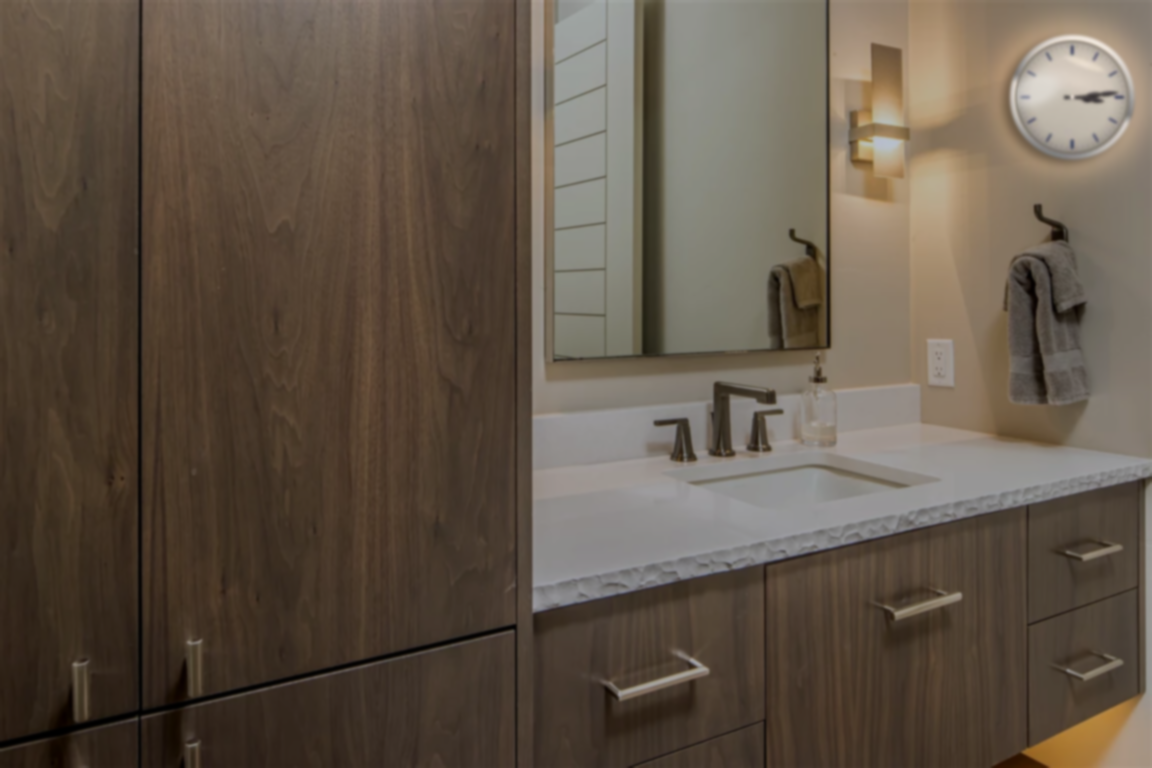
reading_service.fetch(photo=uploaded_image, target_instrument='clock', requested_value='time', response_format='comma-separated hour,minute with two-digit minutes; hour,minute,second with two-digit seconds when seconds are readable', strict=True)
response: 3,14
